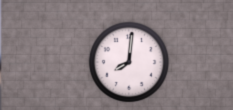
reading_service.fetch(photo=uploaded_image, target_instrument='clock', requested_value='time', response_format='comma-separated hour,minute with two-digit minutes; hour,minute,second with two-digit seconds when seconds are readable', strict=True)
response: 8,01
